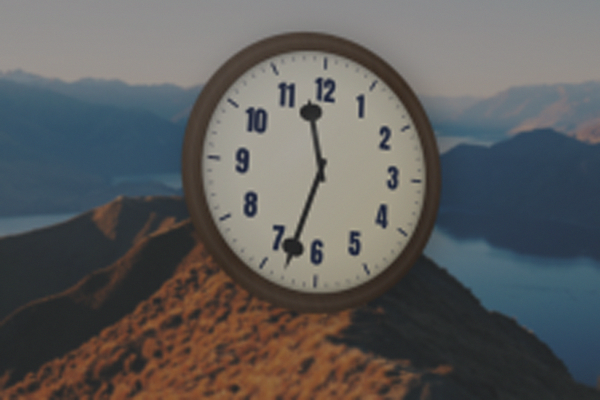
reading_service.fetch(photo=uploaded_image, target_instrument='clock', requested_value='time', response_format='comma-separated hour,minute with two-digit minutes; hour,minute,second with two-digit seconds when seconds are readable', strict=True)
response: 11,33
